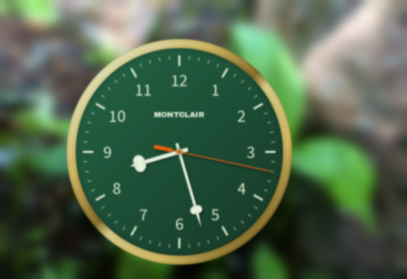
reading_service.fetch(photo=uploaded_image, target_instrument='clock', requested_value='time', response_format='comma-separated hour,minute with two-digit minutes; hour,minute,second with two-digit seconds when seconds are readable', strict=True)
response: 8,27,17
